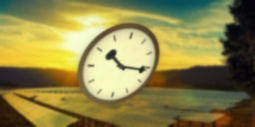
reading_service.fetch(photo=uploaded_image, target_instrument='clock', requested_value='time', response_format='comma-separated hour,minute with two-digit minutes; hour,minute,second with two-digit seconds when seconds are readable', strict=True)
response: 10,16
